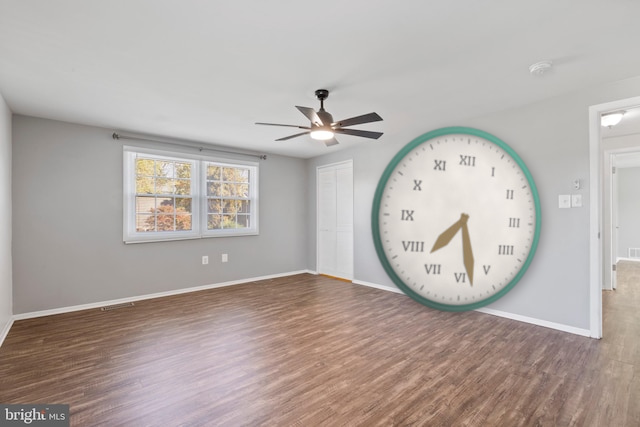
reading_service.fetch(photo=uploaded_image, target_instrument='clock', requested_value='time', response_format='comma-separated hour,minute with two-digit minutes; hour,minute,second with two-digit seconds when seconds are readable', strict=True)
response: 7,28
